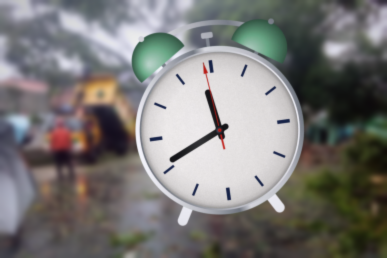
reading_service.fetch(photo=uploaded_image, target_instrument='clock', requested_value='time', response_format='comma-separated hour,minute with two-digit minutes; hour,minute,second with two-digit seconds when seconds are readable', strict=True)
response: 11,40,59
